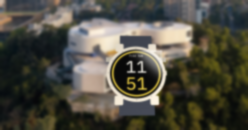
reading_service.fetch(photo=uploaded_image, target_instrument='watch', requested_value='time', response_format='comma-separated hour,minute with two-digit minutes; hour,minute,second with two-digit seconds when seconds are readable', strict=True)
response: 11,51
